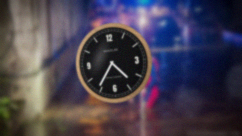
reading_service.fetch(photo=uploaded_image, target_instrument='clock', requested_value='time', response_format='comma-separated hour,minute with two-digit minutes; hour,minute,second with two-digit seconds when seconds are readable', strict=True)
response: 4,36
